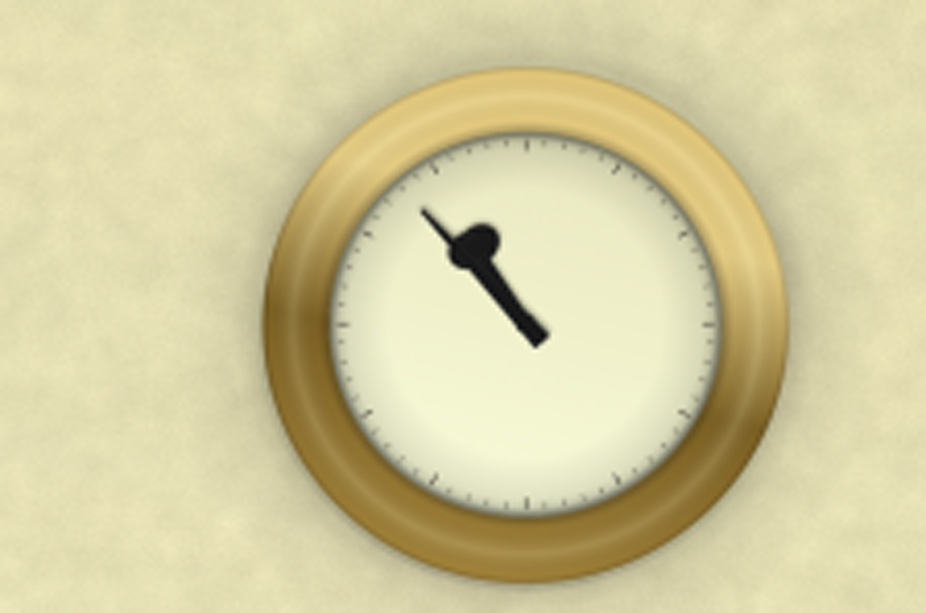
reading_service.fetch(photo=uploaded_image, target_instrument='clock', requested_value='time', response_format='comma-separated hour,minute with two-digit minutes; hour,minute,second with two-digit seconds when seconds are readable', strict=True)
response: 10,53
